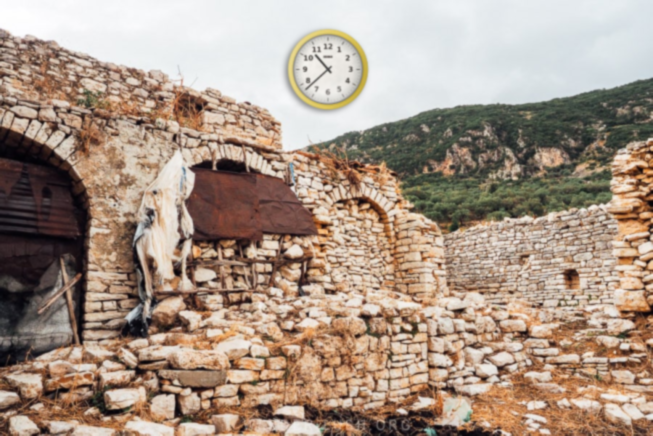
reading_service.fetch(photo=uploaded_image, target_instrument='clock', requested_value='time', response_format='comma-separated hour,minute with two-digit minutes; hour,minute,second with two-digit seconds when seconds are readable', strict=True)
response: 10,38
